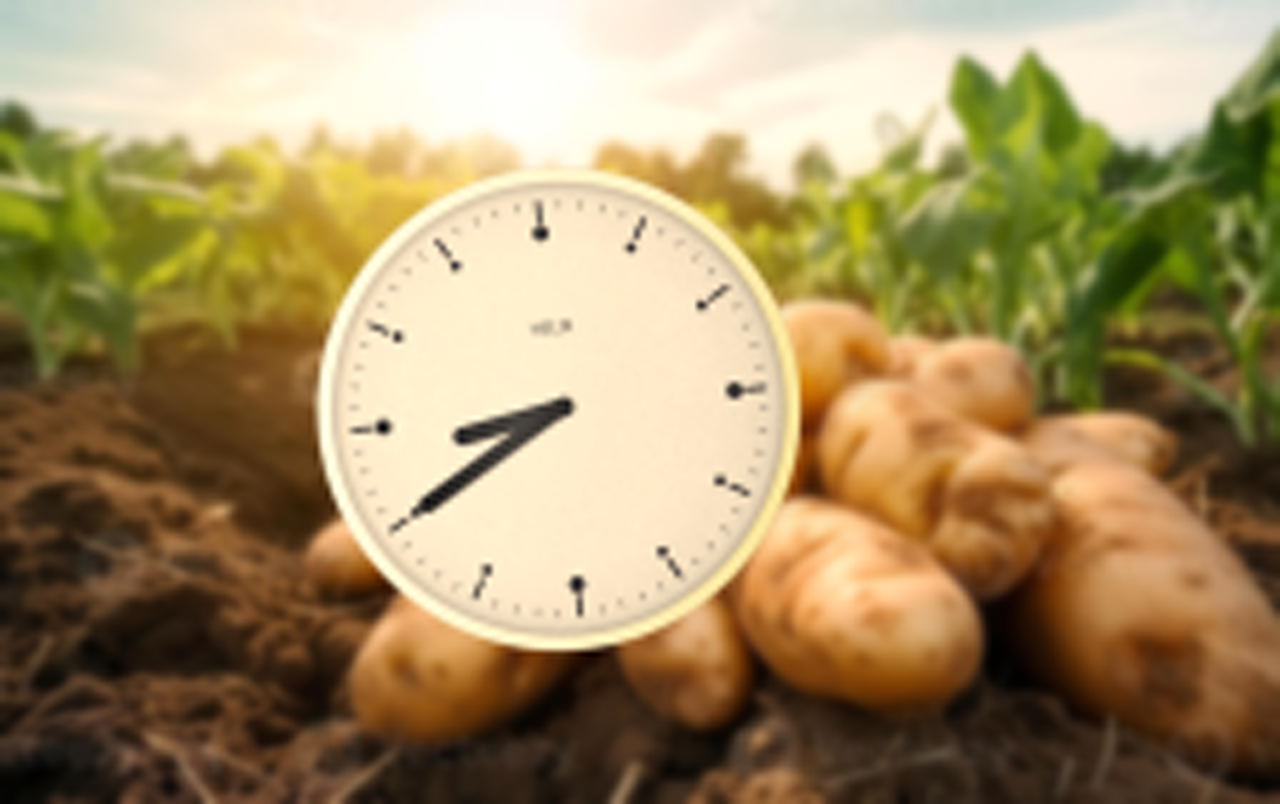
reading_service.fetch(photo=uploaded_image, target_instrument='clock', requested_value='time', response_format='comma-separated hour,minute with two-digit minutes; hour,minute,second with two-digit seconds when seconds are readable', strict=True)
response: 8,40
